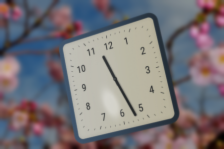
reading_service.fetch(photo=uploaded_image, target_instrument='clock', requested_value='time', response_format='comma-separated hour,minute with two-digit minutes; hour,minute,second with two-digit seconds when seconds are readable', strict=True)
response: 11,27
